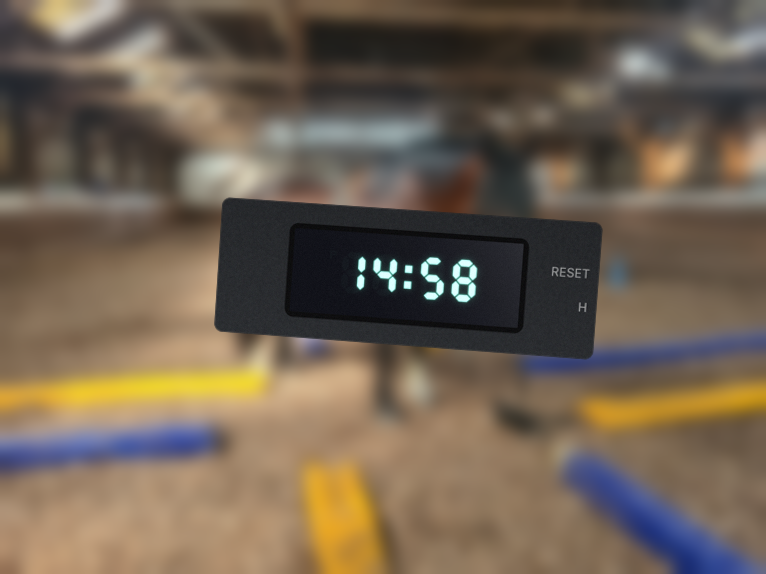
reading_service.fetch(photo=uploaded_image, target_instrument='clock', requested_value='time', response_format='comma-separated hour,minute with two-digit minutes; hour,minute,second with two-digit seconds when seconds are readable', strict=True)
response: 14,58
